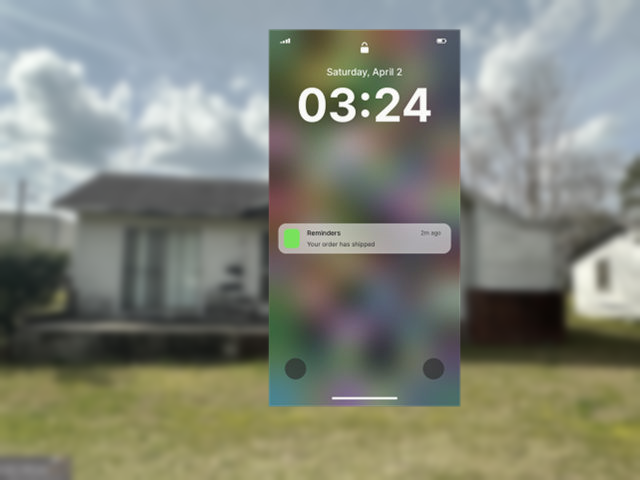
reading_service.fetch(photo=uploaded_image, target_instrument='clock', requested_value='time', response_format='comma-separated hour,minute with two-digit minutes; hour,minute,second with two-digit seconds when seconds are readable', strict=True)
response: 3,24
